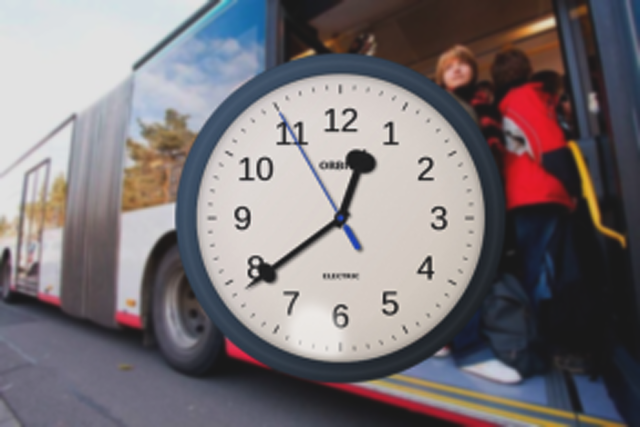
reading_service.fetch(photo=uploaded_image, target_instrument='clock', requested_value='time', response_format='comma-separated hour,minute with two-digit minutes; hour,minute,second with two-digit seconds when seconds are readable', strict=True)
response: 12,38,55
